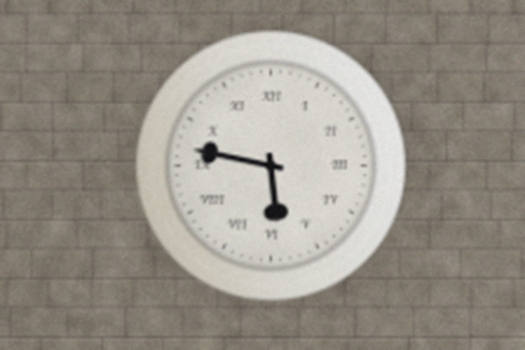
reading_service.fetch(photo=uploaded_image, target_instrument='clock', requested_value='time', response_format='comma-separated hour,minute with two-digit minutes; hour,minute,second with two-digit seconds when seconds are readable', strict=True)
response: 5,47
